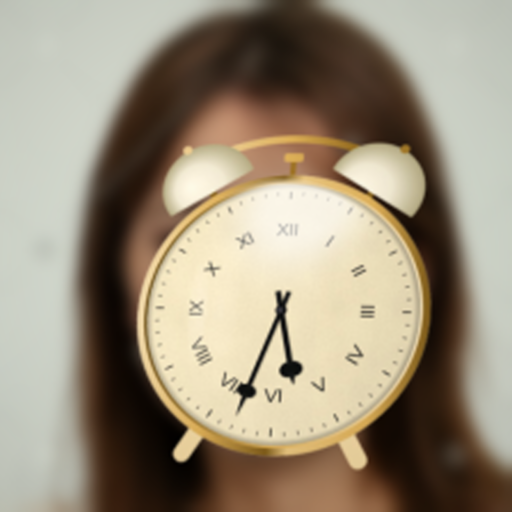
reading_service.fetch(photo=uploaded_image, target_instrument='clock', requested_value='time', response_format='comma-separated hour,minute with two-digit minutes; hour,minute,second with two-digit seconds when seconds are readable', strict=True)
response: 5,33
